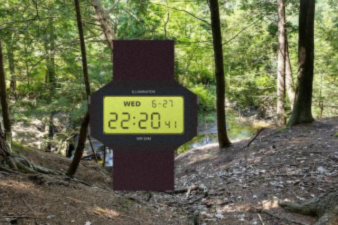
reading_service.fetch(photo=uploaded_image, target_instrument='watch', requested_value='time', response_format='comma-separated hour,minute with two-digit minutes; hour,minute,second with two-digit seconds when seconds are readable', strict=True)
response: 22,20
